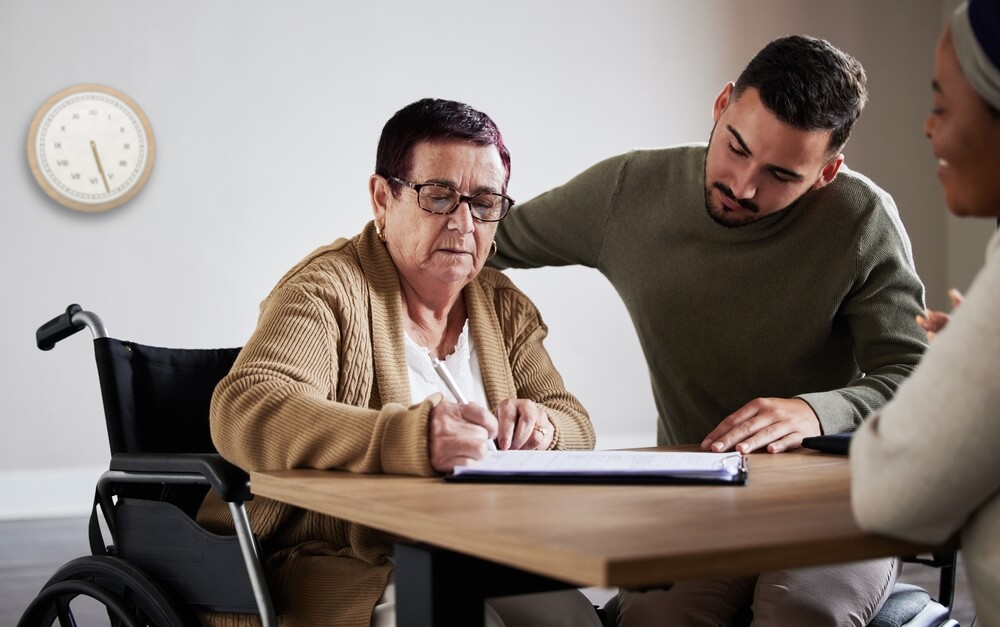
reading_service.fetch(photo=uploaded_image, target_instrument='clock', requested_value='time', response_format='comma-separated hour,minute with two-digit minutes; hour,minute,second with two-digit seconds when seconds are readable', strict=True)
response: 5,27
